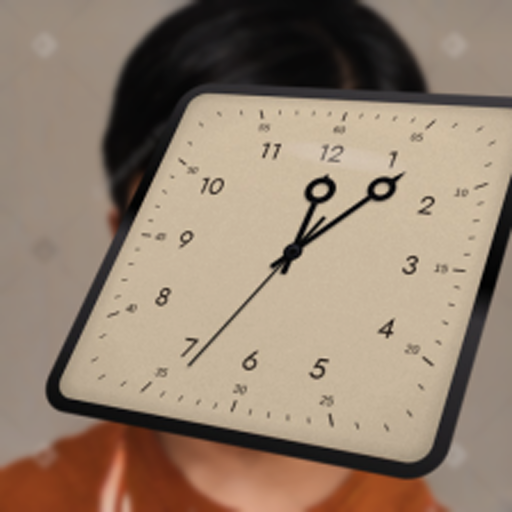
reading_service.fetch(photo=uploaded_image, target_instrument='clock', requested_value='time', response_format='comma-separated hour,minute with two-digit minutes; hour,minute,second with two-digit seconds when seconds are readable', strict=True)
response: 12,06,34
